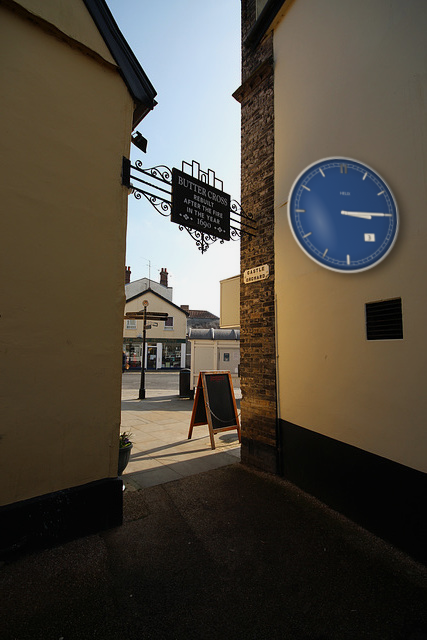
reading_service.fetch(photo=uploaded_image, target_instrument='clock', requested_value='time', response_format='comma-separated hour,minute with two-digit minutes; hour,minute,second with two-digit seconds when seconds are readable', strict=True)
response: 3,15
